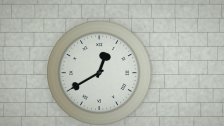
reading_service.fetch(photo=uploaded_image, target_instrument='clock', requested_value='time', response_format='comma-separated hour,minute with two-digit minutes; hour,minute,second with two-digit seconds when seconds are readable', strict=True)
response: 12,40
